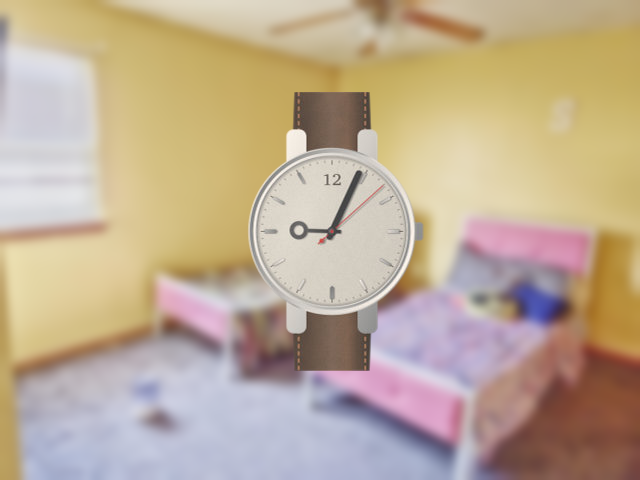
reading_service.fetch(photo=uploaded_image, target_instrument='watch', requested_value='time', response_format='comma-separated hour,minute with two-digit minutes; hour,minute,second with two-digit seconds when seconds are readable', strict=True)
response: 9,04,08
